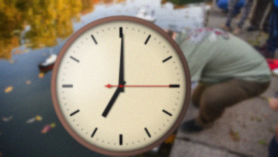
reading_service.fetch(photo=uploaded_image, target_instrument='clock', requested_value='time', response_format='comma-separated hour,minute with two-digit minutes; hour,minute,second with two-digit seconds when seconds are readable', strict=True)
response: 7,00,15
